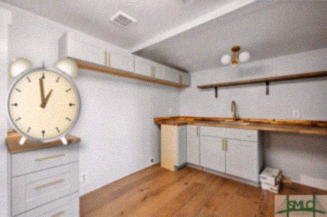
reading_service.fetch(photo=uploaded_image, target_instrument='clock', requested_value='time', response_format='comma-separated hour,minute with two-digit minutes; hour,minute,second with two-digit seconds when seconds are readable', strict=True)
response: 12,59
